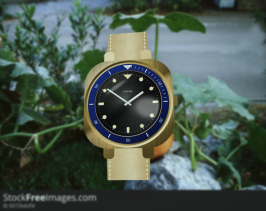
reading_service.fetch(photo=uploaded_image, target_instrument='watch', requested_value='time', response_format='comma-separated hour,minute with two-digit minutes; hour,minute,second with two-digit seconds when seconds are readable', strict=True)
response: 1,51
